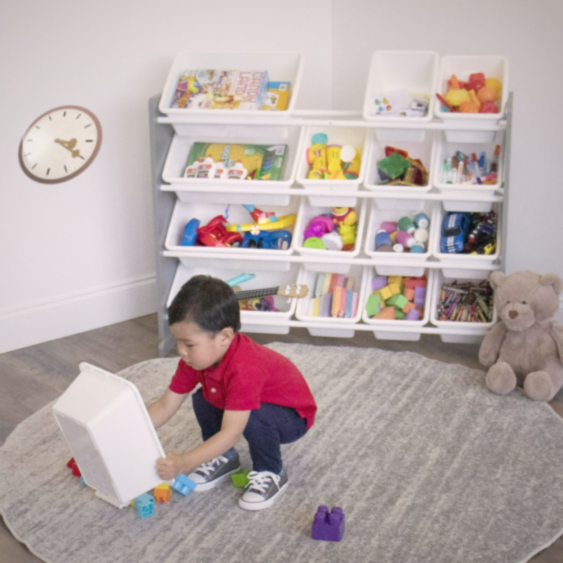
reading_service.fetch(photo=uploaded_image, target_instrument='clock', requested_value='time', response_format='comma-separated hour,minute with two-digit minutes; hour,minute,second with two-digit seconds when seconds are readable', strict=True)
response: 3,20
